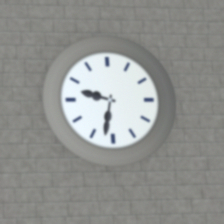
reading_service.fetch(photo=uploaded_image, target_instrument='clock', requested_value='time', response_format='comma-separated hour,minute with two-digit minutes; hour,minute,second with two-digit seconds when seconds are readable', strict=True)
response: 9,32
